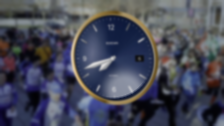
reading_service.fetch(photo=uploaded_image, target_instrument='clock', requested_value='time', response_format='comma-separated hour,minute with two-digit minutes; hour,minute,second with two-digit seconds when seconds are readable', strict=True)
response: 7,42
